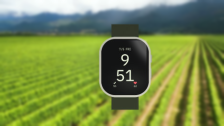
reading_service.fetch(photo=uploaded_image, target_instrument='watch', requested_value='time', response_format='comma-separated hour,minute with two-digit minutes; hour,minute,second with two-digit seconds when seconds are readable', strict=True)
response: 9,51
